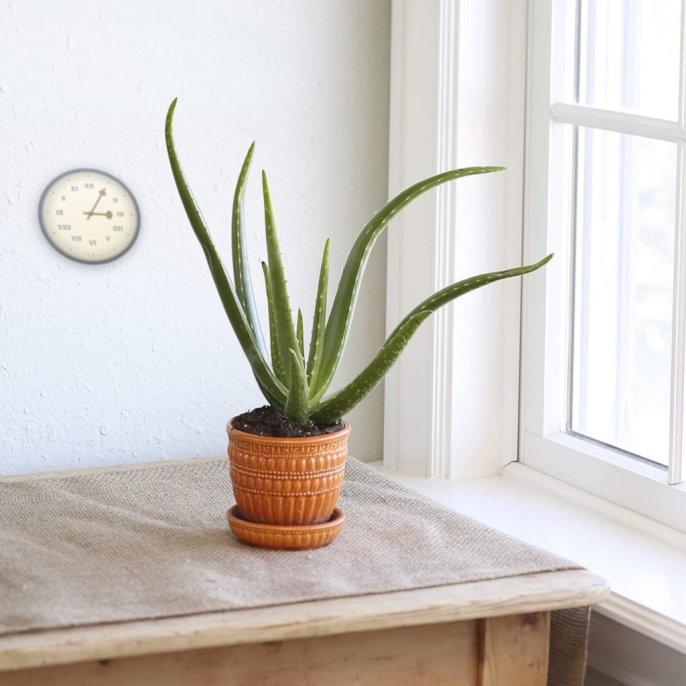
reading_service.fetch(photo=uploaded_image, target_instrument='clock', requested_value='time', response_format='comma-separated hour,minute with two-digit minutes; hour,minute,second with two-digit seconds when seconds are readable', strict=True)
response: 3,05
